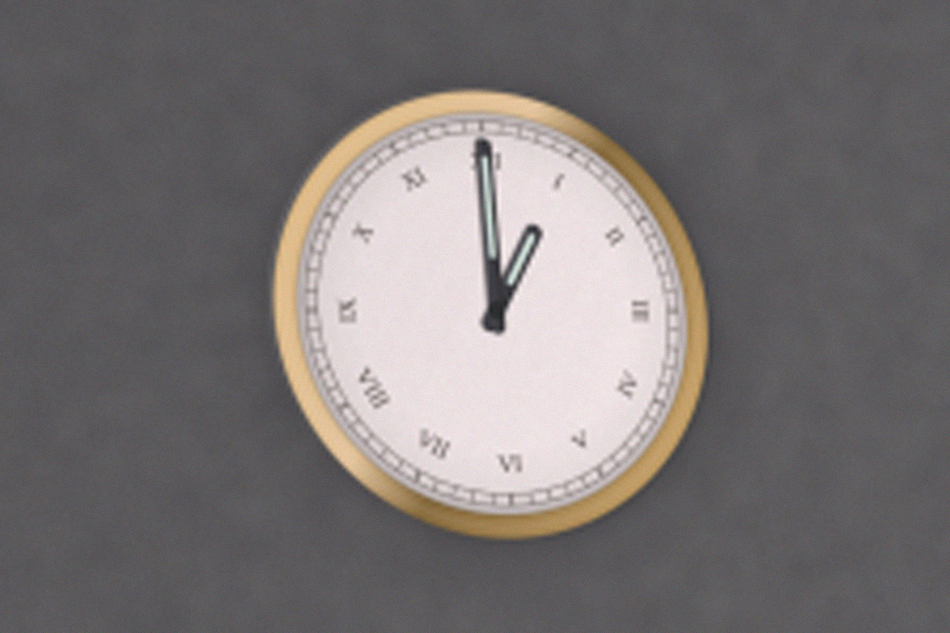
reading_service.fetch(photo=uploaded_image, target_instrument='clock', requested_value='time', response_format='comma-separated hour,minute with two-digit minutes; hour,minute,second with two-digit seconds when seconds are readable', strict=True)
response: 1,00
